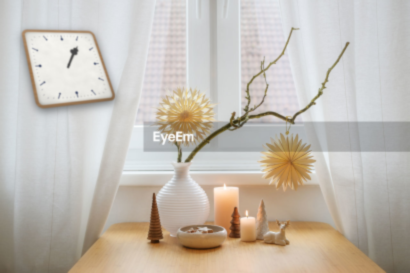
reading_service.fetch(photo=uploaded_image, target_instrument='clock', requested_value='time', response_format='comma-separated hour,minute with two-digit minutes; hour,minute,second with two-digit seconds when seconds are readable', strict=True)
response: 1,06
